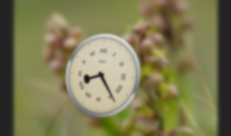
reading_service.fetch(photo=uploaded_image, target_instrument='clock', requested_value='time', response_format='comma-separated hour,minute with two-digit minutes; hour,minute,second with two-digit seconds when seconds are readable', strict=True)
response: 8,24
